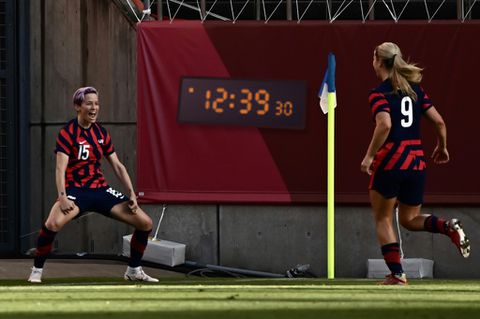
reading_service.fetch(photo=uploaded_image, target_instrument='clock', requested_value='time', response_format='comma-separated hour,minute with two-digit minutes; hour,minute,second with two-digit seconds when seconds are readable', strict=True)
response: 12,39,30
